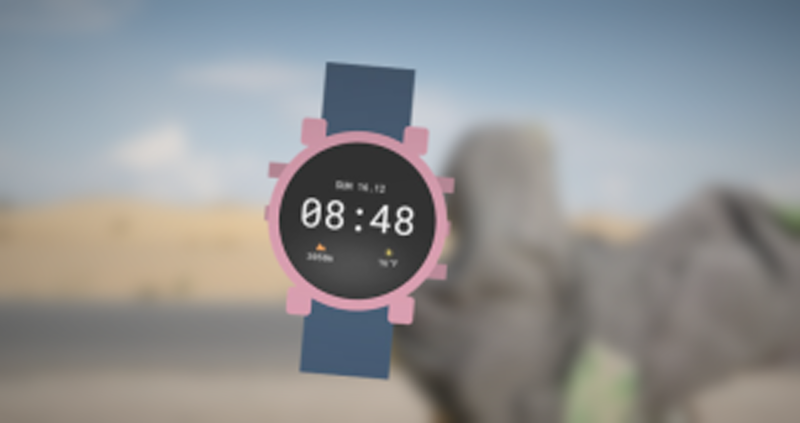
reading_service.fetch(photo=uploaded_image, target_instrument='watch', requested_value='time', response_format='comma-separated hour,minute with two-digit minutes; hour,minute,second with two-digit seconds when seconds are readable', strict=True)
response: 8,48
